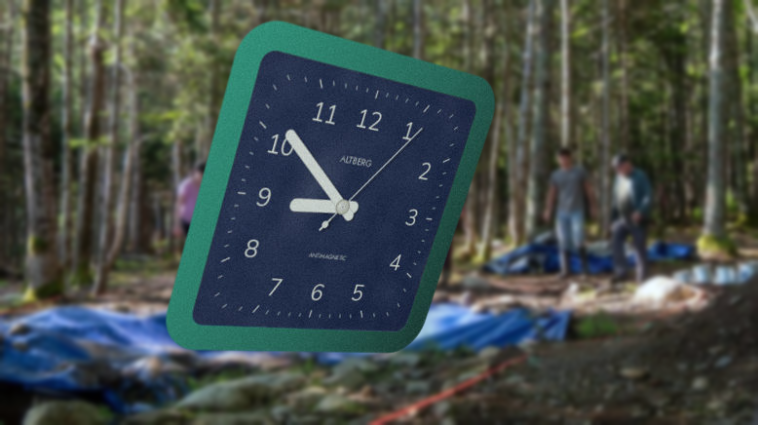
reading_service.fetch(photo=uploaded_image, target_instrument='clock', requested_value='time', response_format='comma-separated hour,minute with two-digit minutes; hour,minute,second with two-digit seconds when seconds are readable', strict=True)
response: 8,51,06
